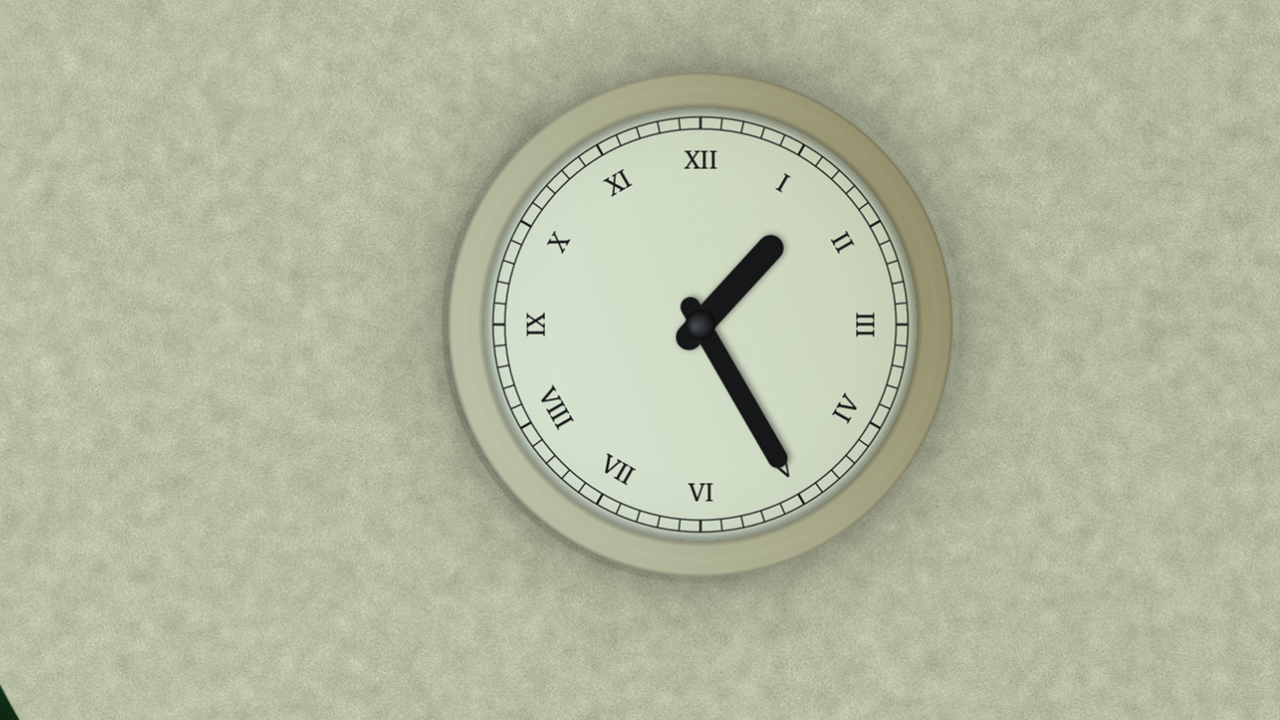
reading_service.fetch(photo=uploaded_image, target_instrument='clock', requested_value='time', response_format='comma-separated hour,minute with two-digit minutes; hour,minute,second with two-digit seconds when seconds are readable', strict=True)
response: 1,25
